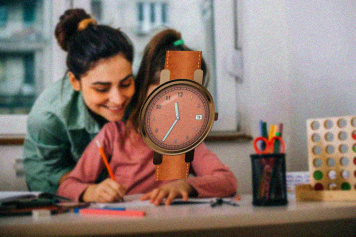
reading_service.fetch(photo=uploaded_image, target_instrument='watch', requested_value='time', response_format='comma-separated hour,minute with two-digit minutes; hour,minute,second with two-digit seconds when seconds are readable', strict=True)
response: 11,35
